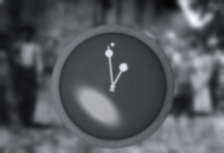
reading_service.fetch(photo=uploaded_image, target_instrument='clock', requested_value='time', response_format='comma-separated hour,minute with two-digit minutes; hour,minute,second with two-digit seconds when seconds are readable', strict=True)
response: 12,59
